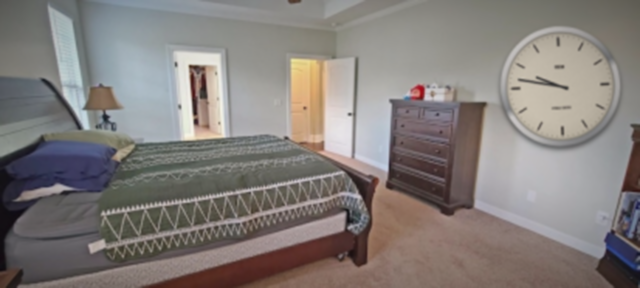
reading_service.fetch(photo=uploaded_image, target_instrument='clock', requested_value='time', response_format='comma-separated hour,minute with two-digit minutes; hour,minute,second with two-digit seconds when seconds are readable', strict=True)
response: 9,47
